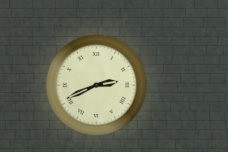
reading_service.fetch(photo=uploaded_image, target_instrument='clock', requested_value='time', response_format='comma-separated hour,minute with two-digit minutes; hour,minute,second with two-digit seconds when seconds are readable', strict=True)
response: 2,41
